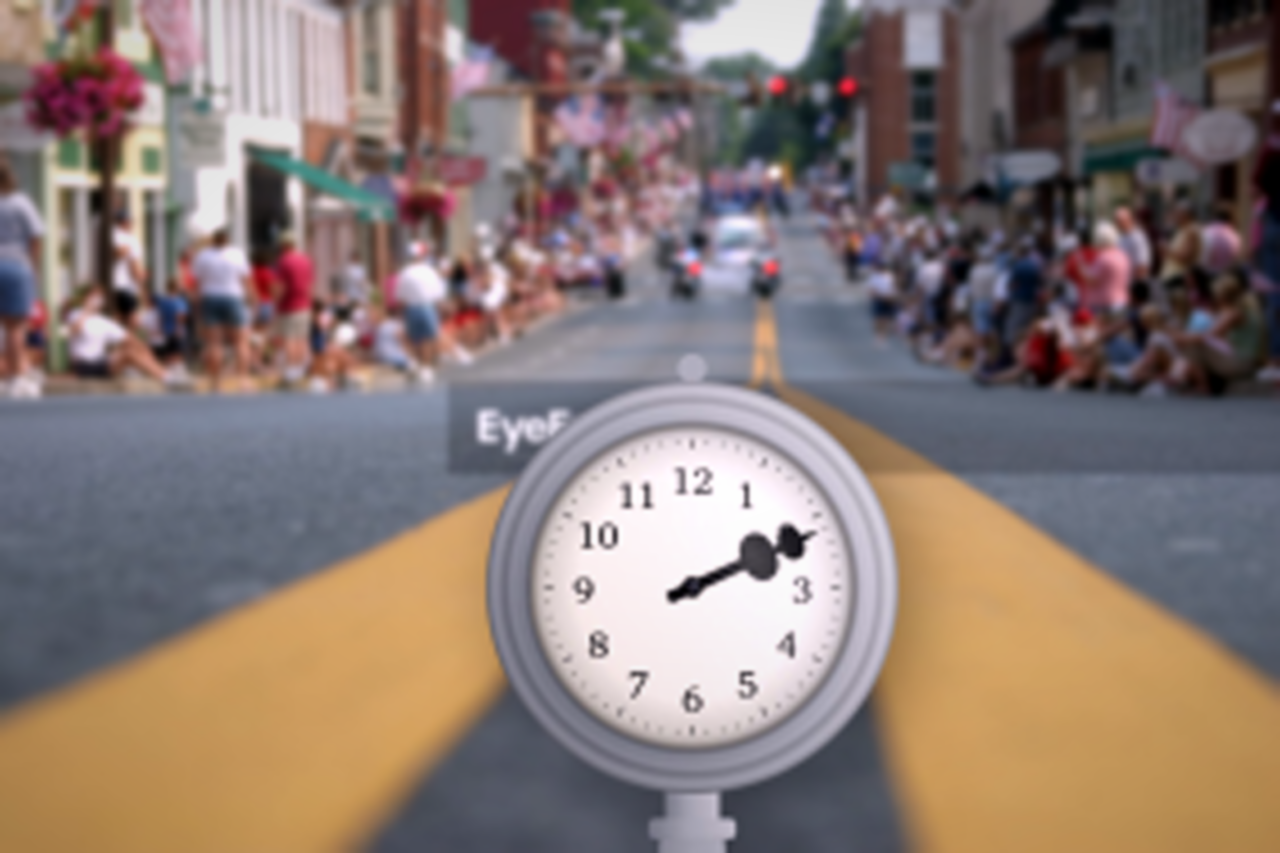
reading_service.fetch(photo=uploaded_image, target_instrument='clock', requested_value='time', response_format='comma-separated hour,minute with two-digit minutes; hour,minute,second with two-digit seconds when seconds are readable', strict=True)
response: 2,11
